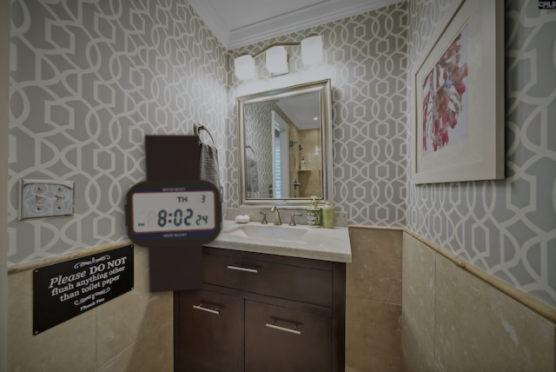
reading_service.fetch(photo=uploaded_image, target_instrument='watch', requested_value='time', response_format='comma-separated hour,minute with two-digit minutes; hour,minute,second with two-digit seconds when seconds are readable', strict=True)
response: 8,02,24
